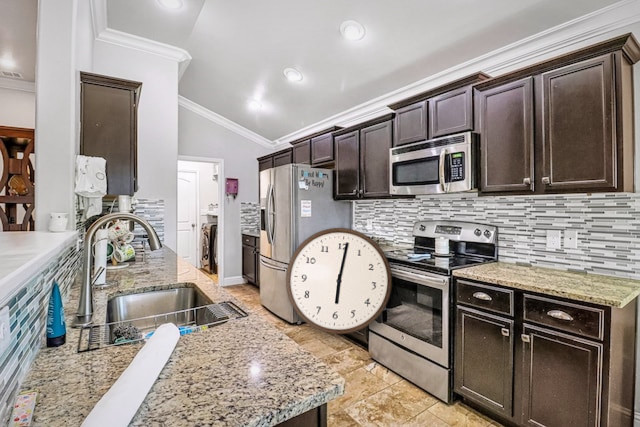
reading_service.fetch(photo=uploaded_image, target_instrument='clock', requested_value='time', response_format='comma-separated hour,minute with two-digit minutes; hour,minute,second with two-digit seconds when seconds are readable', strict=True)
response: 6,01
